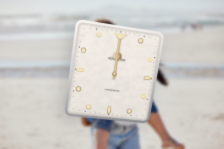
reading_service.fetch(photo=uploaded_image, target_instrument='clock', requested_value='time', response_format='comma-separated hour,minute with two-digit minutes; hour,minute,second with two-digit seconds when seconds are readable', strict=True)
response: 12,00
